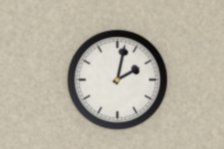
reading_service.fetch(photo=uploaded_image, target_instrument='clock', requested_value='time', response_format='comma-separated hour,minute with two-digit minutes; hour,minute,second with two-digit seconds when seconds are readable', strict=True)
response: 2,02
